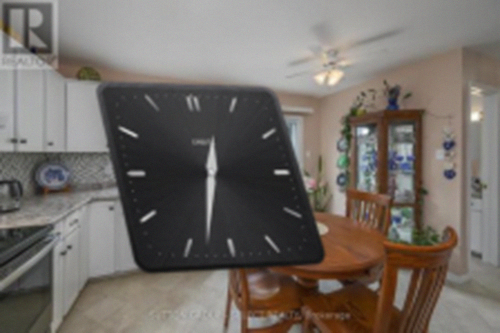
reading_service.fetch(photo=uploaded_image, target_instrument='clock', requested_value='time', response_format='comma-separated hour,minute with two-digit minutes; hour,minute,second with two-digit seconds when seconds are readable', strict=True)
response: 12,33
